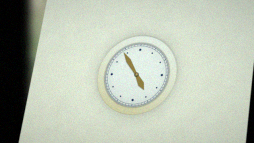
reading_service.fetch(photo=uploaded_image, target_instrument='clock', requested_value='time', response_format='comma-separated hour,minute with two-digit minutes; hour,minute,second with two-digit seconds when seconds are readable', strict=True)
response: 4,54
